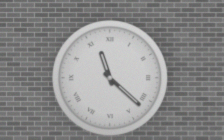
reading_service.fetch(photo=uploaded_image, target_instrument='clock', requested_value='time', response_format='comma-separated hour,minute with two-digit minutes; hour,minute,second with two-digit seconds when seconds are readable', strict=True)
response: 11,22
